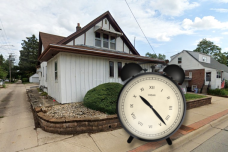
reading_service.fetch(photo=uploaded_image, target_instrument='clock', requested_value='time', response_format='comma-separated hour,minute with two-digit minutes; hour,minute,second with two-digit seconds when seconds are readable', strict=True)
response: 10,23
